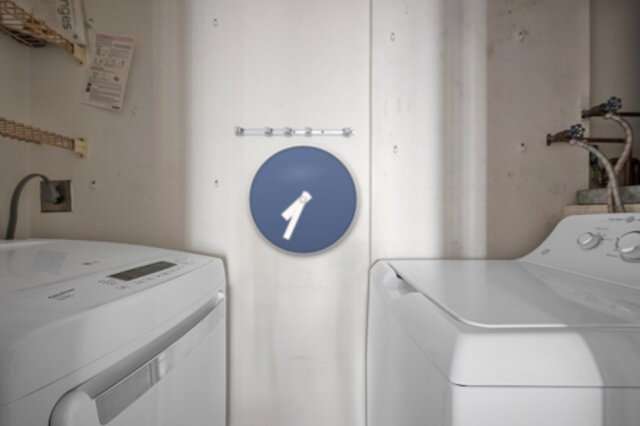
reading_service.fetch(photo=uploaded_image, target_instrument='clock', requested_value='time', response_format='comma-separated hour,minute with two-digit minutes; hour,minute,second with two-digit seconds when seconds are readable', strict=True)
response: 7,34
